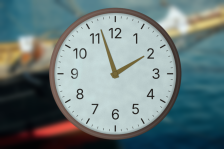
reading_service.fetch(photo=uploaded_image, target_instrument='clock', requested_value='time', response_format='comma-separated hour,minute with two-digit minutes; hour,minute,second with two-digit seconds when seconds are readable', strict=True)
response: 1,57
